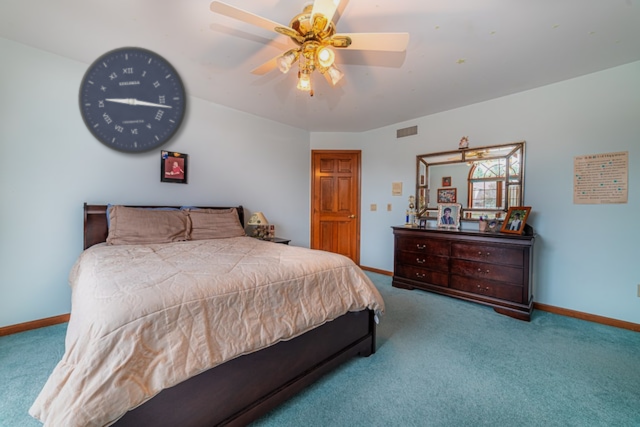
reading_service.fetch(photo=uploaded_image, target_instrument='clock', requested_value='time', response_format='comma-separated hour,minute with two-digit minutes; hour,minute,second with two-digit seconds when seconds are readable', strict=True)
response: 9,17
